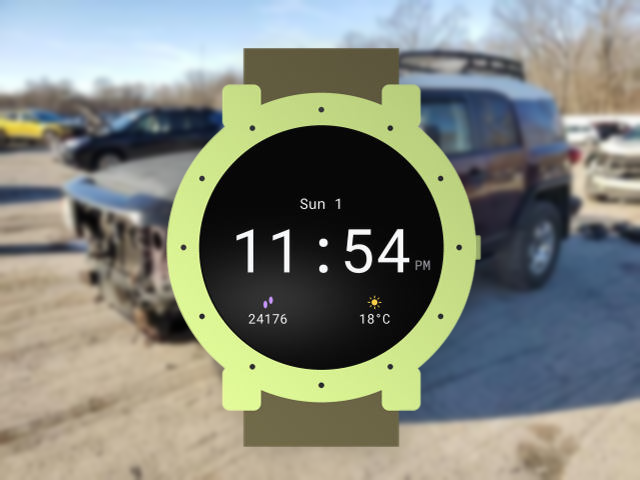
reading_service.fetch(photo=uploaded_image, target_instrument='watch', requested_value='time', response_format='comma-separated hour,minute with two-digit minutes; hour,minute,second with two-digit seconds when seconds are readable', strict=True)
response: 11,54
